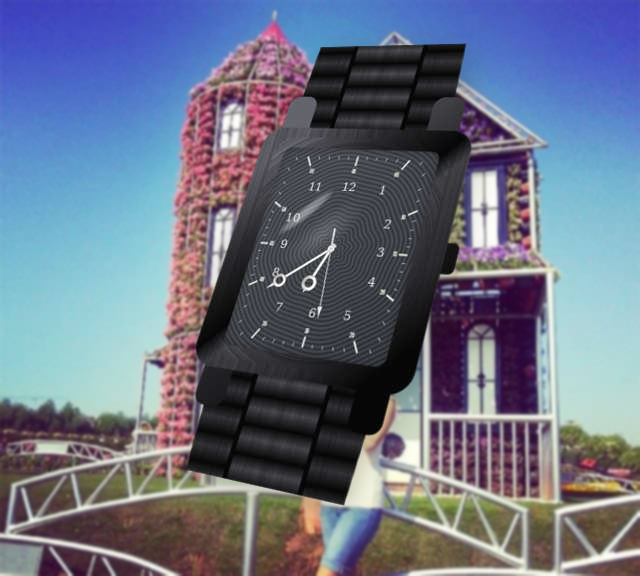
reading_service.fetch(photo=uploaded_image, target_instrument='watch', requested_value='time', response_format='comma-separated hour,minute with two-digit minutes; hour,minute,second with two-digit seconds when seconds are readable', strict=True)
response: 6,38,29
